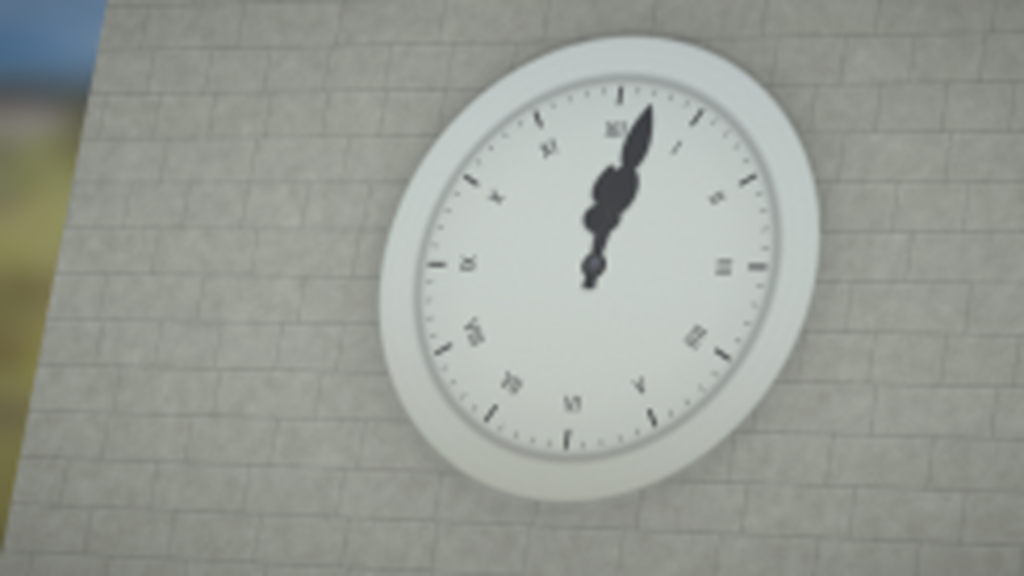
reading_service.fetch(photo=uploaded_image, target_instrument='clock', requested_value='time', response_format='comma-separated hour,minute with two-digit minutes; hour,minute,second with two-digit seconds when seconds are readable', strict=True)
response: 12,02
